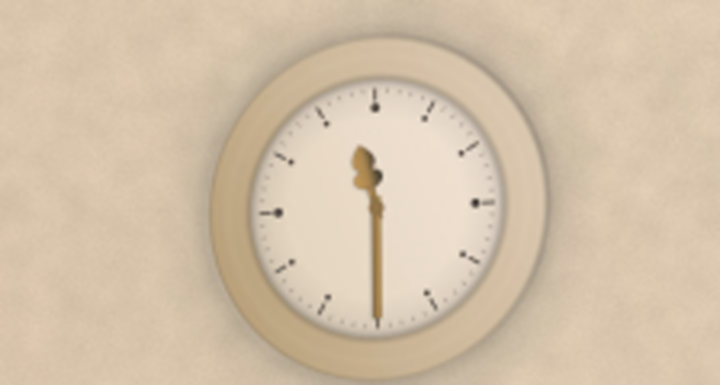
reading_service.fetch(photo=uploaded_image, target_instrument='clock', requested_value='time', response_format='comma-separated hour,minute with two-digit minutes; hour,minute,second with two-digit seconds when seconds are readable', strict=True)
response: 11,30
